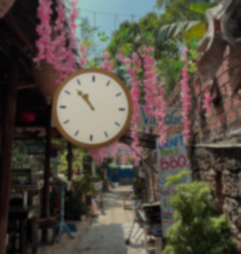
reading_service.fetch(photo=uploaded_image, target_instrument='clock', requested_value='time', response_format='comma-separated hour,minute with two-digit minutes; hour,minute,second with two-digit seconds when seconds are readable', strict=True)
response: 10,53
